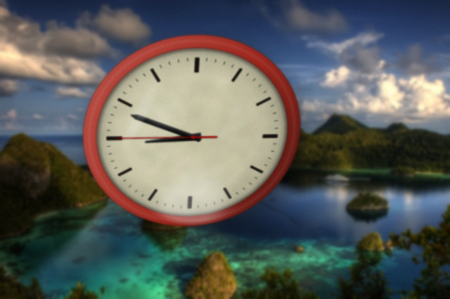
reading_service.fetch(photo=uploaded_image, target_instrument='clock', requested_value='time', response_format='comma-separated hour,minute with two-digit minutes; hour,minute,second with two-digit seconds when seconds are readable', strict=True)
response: 8,48,45
